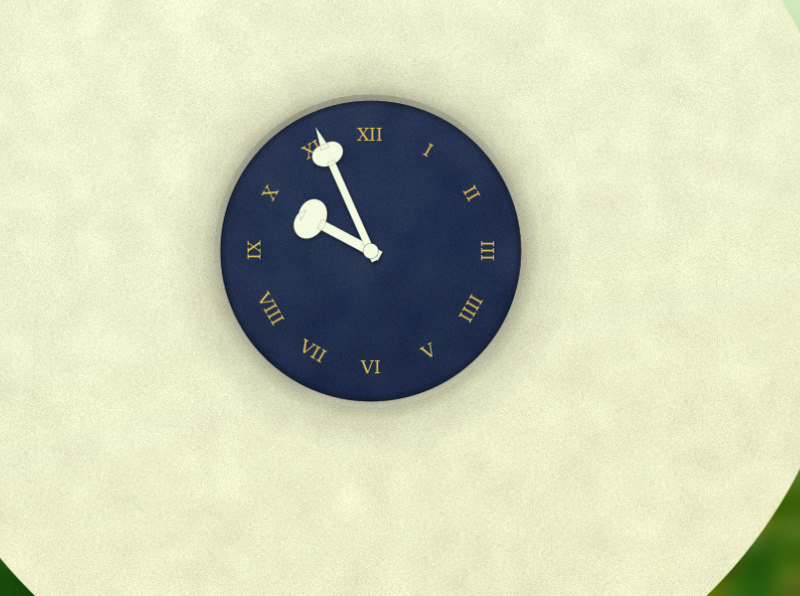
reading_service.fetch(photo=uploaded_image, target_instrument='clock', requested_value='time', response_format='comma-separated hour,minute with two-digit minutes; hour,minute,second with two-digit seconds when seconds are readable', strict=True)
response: 9,56
